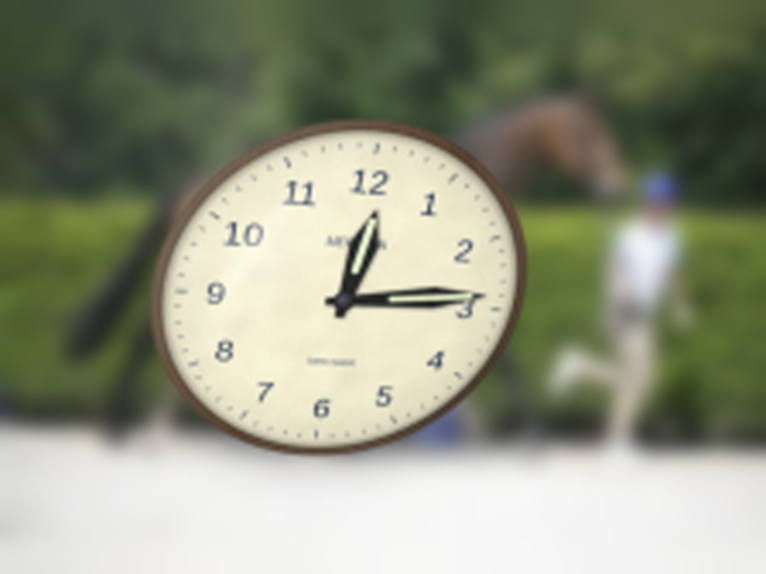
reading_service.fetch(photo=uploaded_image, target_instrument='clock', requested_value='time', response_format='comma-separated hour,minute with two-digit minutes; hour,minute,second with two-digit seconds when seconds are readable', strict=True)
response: 12,14
